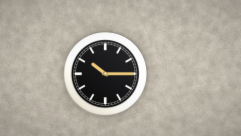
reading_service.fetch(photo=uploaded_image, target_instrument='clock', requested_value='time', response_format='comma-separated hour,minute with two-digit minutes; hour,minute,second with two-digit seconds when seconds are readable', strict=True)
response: 10,15
